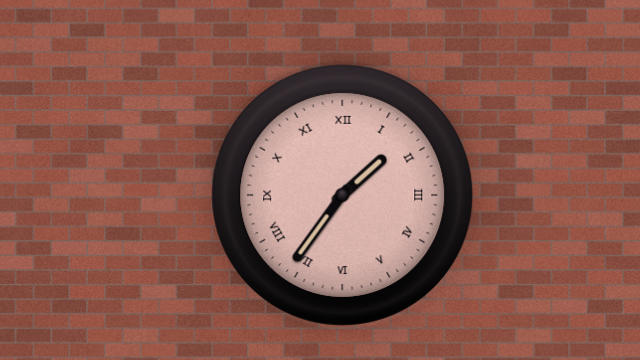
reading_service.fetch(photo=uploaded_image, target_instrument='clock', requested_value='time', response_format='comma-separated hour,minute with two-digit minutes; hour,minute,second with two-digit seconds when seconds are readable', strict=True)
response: 1,36
